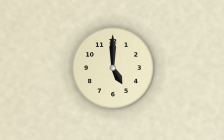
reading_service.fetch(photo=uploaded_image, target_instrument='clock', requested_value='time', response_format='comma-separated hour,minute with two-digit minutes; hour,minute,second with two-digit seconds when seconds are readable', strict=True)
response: 5,00
